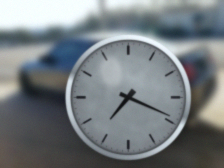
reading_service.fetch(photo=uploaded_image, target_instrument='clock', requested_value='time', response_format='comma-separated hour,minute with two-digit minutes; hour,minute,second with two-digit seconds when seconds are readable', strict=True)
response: 7,19
